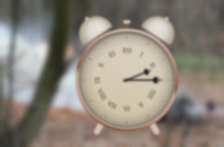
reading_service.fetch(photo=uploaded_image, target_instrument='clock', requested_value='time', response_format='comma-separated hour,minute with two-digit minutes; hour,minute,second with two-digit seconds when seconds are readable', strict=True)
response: 2,15
